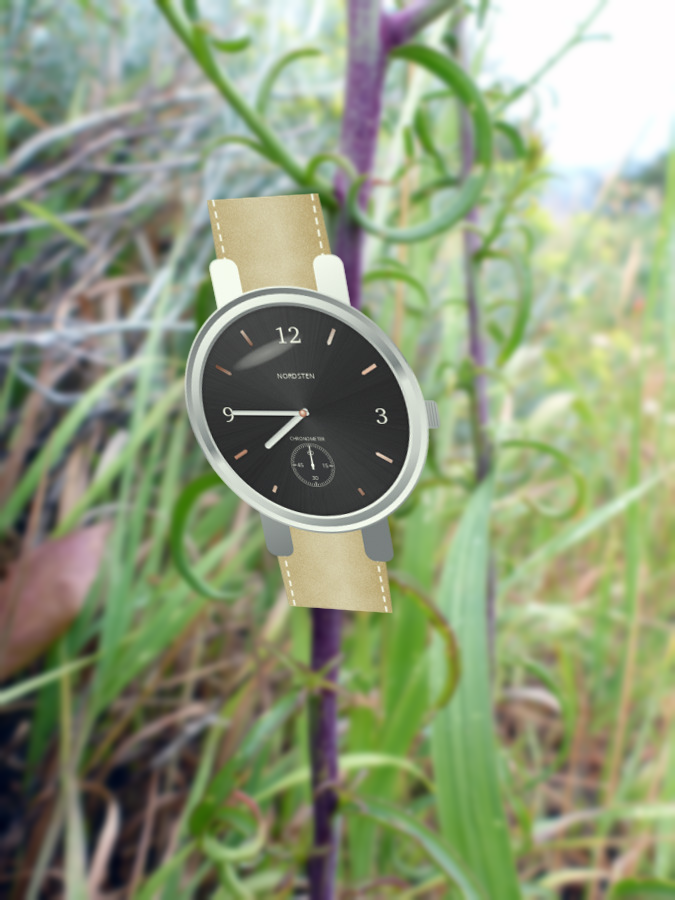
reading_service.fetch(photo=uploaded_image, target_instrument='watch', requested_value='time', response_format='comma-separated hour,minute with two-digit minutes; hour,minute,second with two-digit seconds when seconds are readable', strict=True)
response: 7,45
